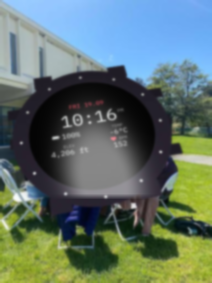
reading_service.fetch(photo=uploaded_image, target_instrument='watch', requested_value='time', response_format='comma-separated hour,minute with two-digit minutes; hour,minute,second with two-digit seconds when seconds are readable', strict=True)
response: 10,16
